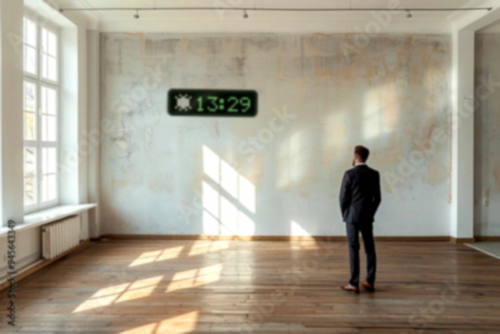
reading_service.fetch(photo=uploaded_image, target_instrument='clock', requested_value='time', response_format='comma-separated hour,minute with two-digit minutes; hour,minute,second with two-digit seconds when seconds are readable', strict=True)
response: 13,29
